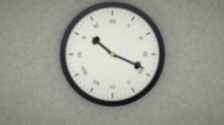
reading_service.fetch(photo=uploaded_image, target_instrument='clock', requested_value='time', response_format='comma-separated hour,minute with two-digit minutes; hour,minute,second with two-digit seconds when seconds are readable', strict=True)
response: 10,19
